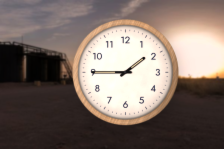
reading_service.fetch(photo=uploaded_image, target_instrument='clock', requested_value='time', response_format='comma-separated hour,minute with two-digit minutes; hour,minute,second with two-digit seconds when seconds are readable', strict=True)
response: 1,45
